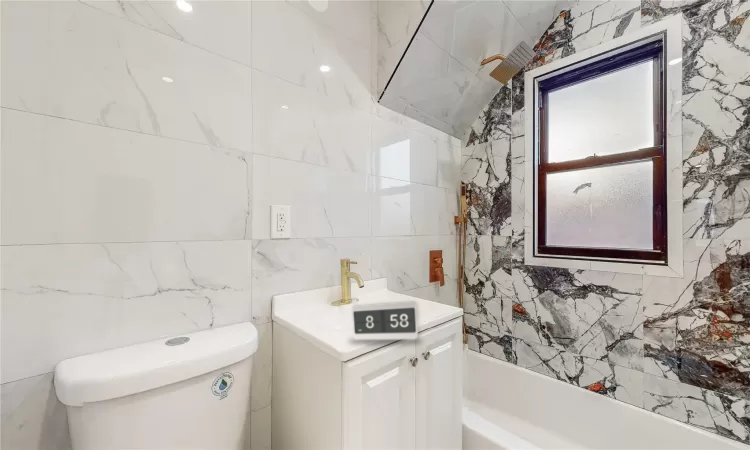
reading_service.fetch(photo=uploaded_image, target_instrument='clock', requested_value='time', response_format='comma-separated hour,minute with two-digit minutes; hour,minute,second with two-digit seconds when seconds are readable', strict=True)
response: 8,58
